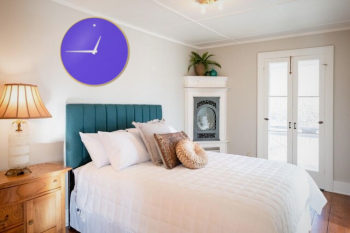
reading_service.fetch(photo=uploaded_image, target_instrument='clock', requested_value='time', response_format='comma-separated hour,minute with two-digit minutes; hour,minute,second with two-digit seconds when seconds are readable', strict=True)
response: 12,45
